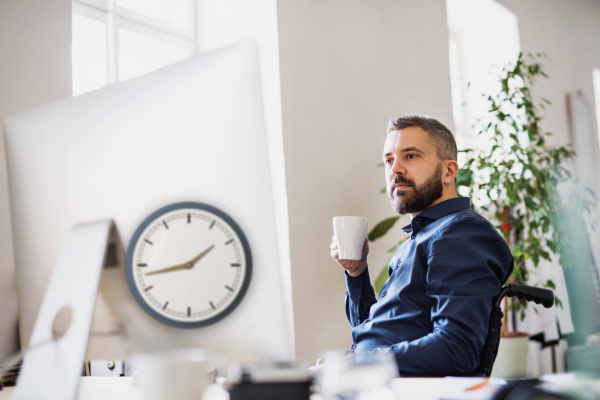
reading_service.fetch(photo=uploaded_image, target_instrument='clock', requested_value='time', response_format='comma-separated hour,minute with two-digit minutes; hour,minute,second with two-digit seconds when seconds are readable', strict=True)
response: 1,43
